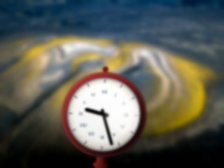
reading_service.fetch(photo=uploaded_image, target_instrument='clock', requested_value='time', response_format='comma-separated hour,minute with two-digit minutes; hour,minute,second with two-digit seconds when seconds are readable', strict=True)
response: 9,27
